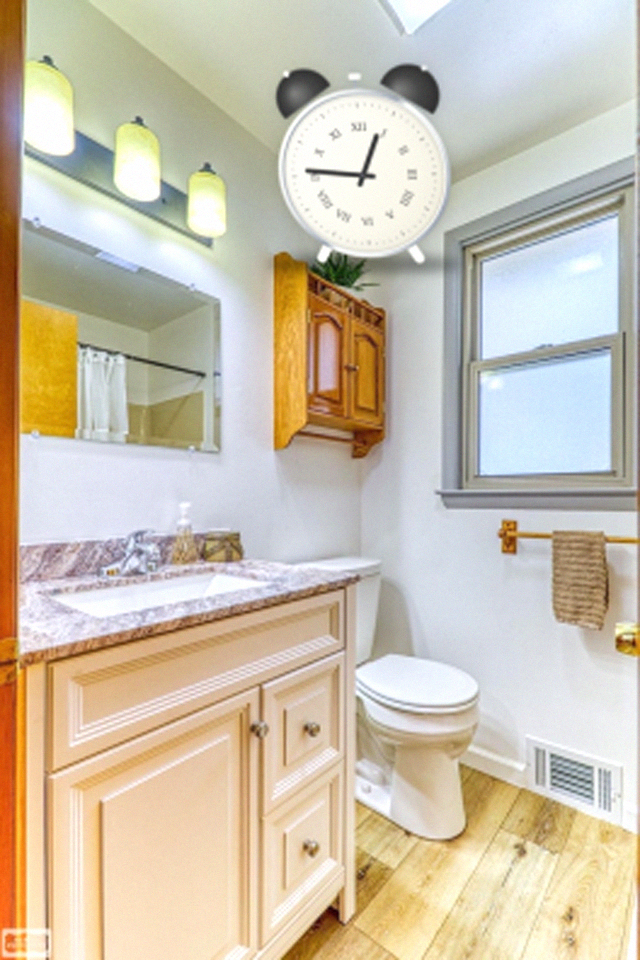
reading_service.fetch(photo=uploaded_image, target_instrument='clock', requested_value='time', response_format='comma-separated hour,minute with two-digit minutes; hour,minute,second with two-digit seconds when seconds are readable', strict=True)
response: 12,46
